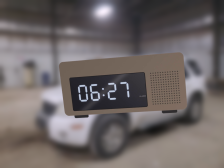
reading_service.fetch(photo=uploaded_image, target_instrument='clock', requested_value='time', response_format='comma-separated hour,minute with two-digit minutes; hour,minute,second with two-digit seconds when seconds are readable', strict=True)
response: 6,27
